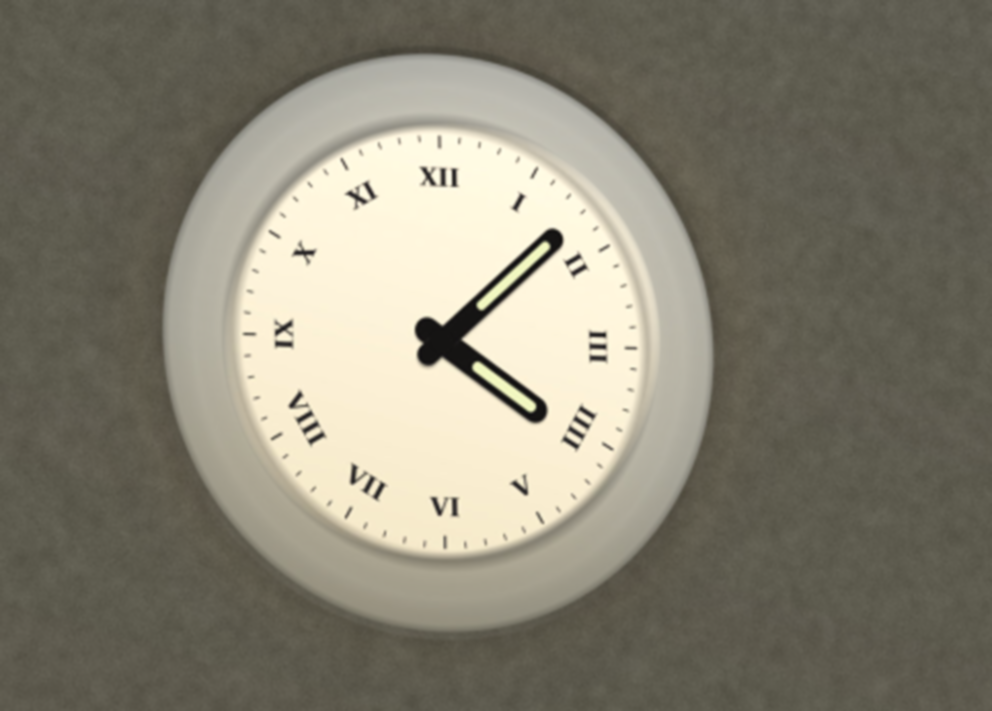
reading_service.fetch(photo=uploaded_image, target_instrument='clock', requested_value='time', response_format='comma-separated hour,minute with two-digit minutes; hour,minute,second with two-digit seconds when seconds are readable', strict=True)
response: 4,08
